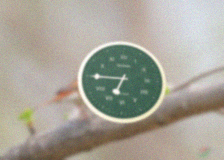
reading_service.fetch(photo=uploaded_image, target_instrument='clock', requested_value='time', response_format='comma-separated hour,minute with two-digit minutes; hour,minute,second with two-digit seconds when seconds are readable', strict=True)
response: 6,45
